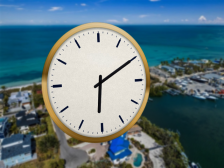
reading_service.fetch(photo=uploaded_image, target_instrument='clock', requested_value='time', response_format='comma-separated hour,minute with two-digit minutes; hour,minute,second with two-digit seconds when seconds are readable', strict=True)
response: 6,10
